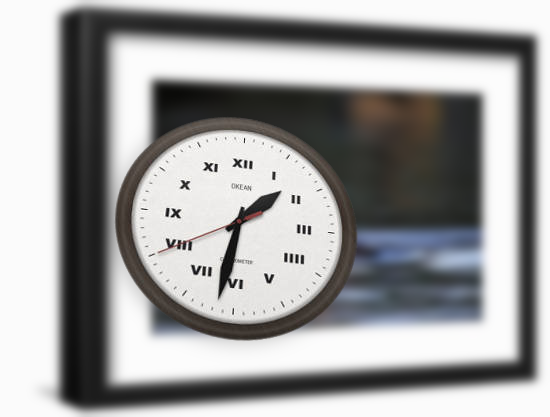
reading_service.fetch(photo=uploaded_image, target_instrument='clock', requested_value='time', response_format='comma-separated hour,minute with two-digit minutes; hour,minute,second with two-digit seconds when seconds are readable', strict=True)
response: 1,31,40
